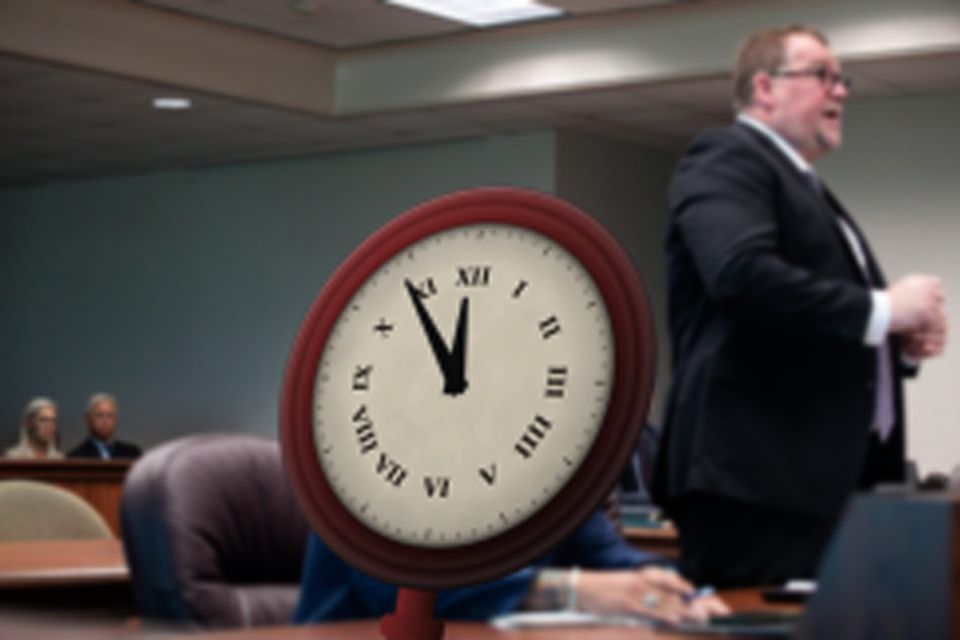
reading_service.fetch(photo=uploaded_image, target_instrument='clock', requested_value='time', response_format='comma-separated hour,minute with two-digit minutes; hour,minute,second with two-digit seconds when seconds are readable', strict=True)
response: 11,54
